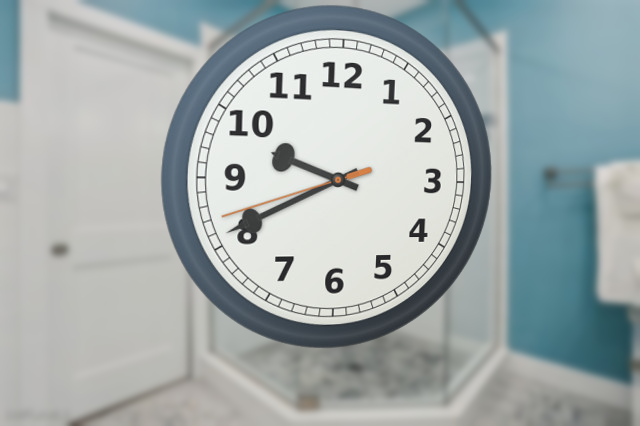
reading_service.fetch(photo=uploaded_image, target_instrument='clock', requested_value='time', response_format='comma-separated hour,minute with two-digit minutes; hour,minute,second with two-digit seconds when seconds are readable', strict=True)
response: 9,40,42
